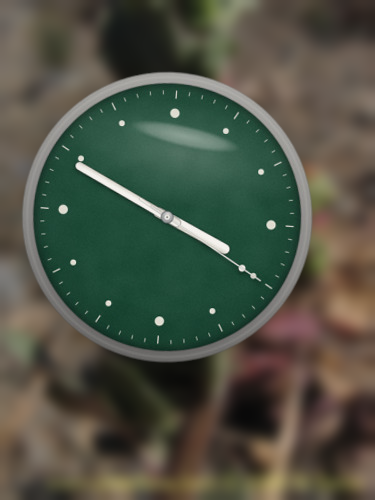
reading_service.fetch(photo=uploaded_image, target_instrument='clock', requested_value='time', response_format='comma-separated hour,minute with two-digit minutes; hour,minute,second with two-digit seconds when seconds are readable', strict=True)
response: 3,49,20
